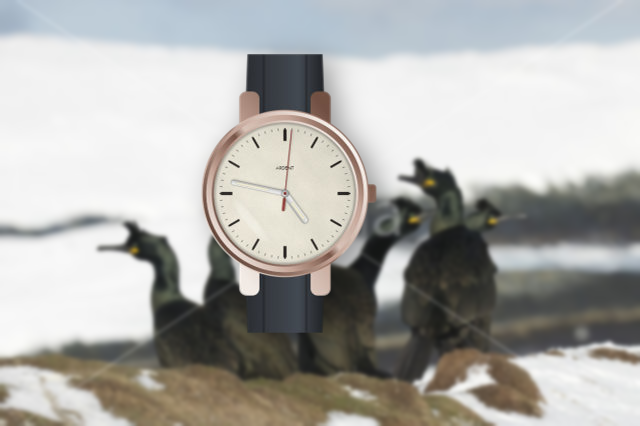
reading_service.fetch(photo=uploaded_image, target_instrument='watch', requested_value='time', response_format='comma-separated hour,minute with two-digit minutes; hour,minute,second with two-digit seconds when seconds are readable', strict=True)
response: 4,47,01
